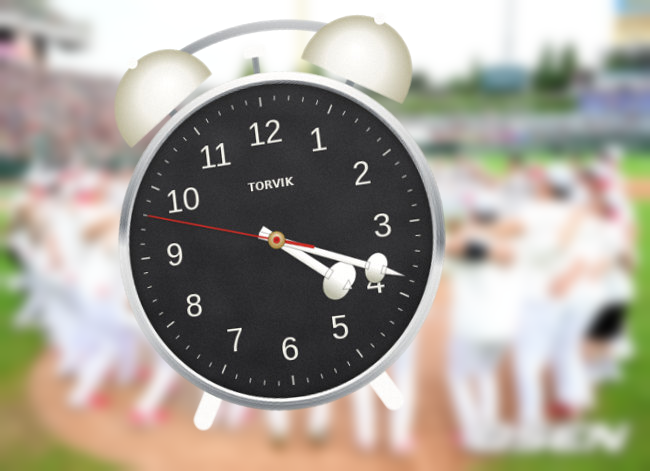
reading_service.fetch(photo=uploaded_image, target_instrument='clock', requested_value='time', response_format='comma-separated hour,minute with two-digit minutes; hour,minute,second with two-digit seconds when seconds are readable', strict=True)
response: 4,18,48
